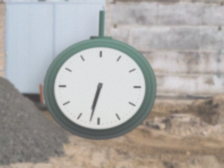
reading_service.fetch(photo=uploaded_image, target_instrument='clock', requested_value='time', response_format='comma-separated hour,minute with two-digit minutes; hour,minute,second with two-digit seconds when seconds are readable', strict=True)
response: 6,32
